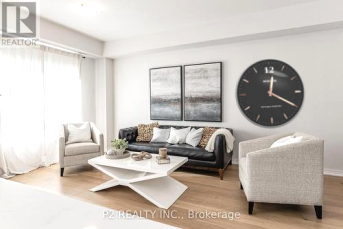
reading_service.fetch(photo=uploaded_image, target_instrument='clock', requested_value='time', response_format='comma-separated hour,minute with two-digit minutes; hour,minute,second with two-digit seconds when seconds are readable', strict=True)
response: 12,20
